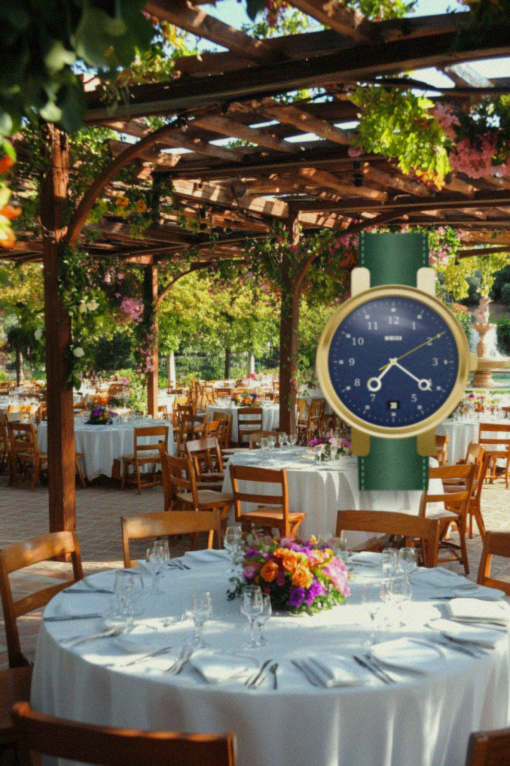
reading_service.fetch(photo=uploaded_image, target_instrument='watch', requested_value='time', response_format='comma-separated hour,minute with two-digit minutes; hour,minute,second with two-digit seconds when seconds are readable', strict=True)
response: 7,21,10
